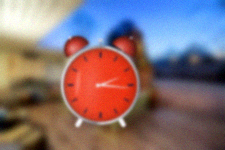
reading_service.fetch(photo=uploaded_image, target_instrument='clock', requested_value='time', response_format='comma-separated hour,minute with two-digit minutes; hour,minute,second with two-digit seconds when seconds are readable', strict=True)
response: 2,16
